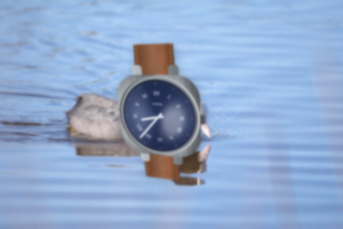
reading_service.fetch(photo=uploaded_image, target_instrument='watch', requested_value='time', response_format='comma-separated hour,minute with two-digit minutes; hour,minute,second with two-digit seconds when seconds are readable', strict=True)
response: 8,37
